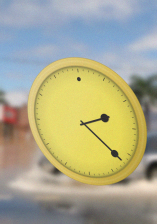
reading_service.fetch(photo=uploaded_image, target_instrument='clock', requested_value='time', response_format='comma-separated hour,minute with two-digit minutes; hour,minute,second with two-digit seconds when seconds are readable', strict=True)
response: 2,22
